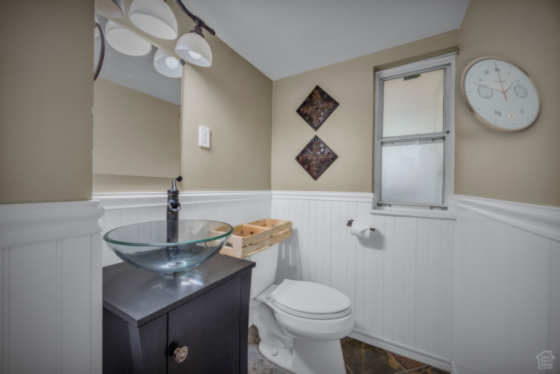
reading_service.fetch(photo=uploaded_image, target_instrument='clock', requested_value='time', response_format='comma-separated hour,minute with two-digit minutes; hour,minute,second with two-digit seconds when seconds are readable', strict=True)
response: 1,48
